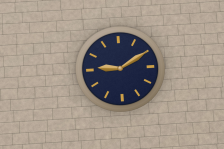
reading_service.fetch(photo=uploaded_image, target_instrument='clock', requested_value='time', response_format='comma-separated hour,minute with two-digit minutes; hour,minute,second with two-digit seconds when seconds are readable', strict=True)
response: 9,10
